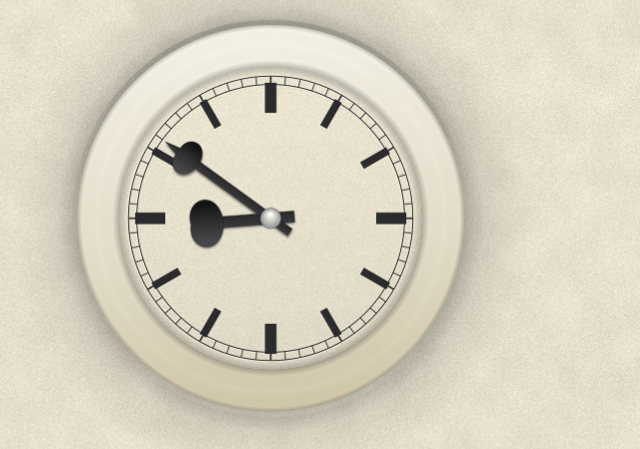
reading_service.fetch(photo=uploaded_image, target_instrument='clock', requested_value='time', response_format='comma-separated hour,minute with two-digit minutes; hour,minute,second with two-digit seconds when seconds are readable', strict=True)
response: 8,51
